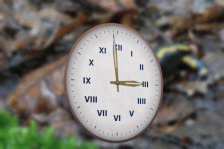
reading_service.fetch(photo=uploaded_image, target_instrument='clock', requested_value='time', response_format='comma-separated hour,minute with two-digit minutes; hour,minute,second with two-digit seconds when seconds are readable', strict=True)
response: 2,59
